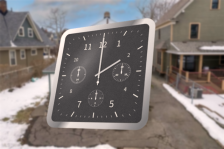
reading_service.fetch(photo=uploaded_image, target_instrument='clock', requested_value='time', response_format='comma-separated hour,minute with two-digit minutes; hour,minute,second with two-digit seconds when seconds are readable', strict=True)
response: 2,00
